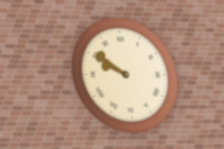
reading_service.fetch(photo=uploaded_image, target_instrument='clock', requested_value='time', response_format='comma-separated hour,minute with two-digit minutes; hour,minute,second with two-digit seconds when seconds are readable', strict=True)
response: 9,51
